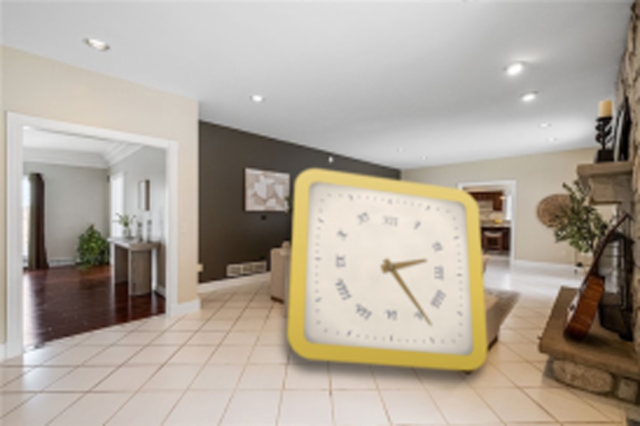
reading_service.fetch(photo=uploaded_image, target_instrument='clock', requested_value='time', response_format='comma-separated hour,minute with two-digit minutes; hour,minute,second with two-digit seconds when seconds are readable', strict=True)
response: 2,24
